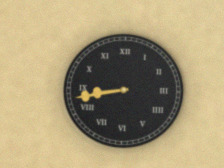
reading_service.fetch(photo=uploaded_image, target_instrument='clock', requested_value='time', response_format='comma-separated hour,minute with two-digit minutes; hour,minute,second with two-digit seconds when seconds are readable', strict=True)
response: 8,43
